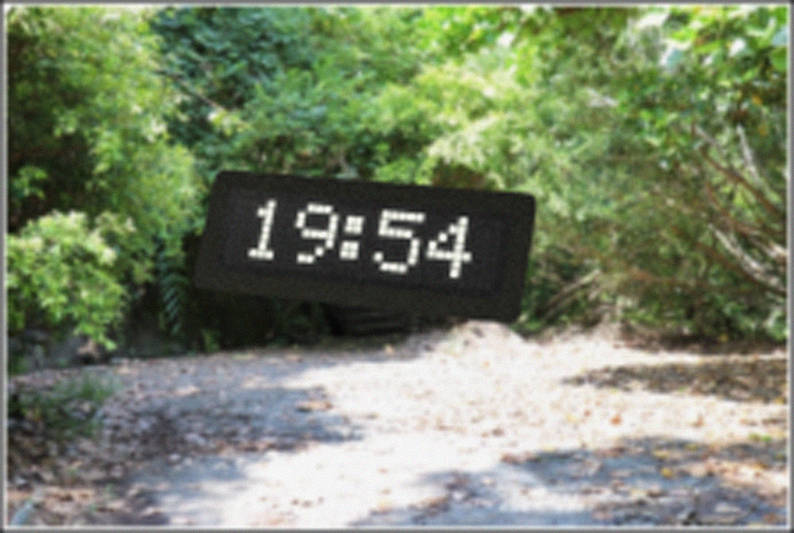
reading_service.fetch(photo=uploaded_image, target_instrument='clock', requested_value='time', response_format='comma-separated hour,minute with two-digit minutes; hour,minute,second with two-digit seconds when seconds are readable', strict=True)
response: 19,54
